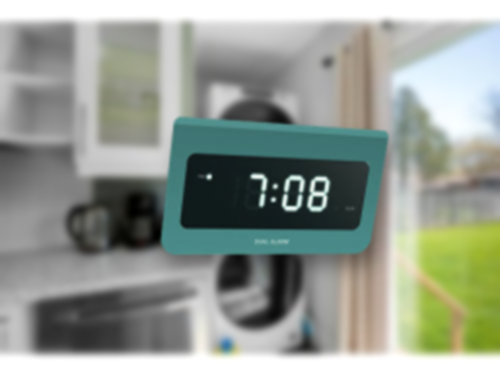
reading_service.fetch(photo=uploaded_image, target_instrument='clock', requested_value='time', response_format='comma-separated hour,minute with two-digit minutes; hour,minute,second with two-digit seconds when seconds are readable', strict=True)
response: 7,08
